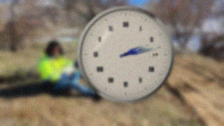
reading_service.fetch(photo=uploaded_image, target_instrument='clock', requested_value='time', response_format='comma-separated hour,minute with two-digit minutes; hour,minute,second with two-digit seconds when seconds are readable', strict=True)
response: 2,13
